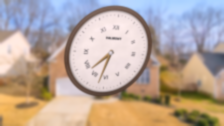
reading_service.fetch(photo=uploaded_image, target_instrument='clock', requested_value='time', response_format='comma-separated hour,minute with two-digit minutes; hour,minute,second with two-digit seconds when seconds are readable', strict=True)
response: 7,32
